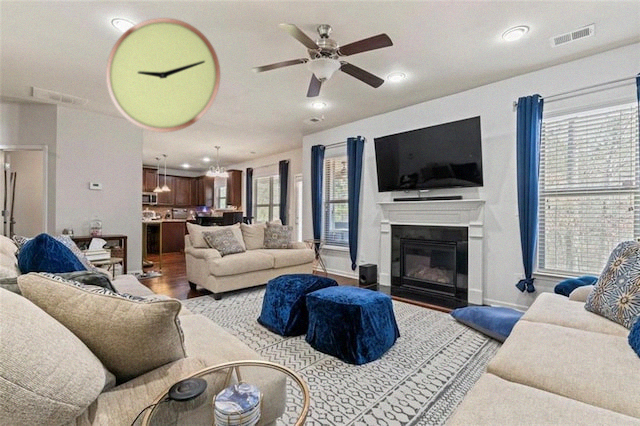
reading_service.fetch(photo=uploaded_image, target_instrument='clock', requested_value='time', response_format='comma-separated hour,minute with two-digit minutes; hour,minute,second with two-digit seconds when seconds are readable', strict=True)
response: 9,12
